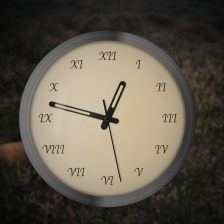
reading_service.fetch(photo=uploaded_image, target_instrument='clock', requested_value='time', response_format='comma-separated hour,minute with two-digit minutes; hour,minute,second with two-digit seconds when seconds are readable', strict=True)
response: 12,47,28
